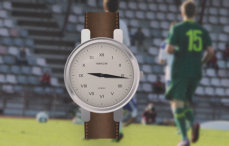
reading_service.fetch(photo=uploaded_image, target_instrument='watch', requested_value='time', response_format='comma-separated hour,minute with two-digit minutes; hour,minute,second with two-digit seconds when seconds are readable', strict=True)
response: 9,16
